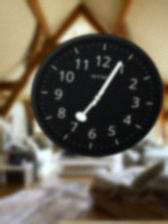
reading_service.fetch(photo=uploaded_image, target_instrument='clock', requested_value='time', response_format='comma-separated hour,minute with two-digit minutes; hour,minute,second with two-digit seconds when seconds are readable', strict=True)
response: 7,04
